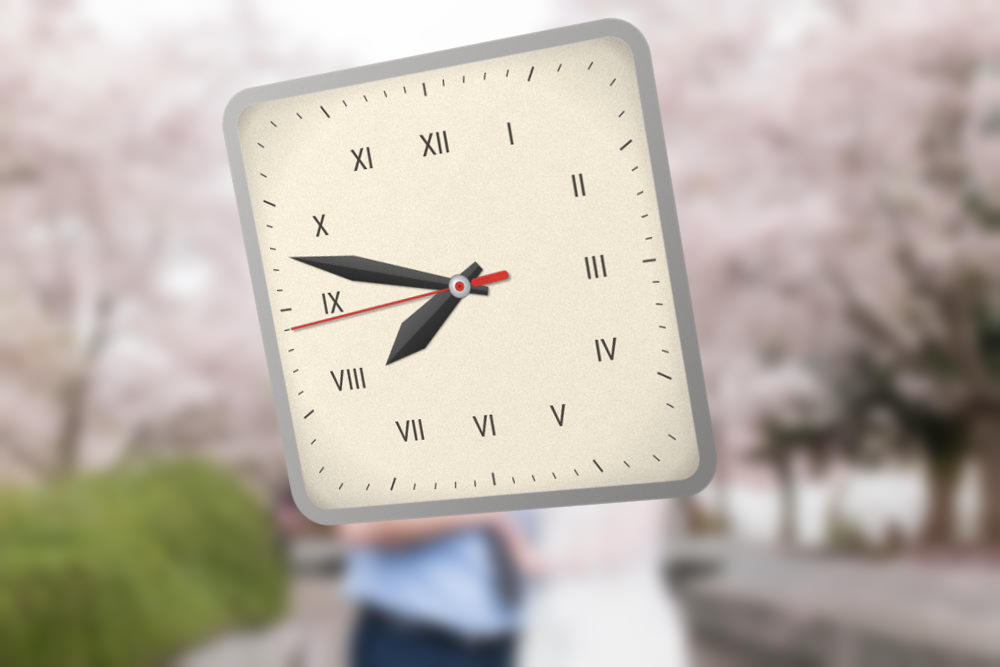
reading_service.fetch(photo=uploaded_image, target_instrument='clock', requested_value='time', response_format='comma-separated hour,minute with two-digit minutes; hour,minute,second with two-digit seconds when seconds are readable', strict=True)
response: 7,47,44
